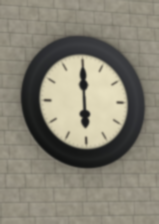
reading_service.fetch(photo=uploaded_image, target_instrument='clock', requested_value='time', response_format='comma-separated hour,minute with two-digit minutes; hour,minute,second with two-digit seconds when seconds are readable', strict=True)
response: 6,00
